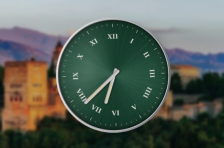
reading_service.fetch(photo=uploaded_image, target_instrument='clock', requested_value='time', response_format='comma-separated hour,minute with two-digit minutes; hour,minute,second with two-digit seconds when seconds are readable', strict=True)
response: 6,38
